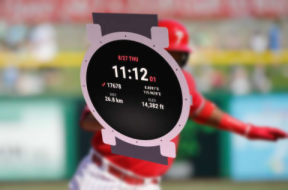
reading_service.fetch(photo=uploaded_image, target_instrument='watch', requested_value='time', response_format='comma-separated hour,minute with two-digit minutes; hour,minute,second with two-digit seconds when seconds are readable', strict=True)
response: 11,12
